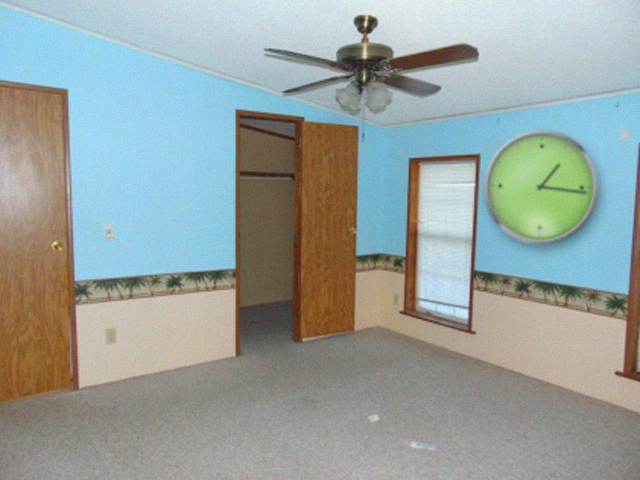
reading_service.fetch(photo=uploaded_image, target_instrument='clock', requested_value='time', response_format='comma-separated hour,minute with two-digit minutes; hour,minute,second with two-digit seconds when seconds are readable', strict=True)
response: 1,16
